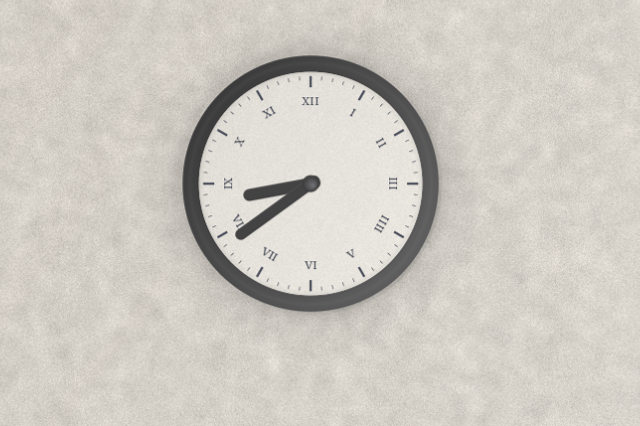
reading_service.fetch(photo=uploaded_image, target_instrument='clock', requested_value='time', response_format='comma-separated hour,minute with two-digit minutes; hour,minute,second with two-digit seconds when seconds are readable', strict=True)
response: 8,39
